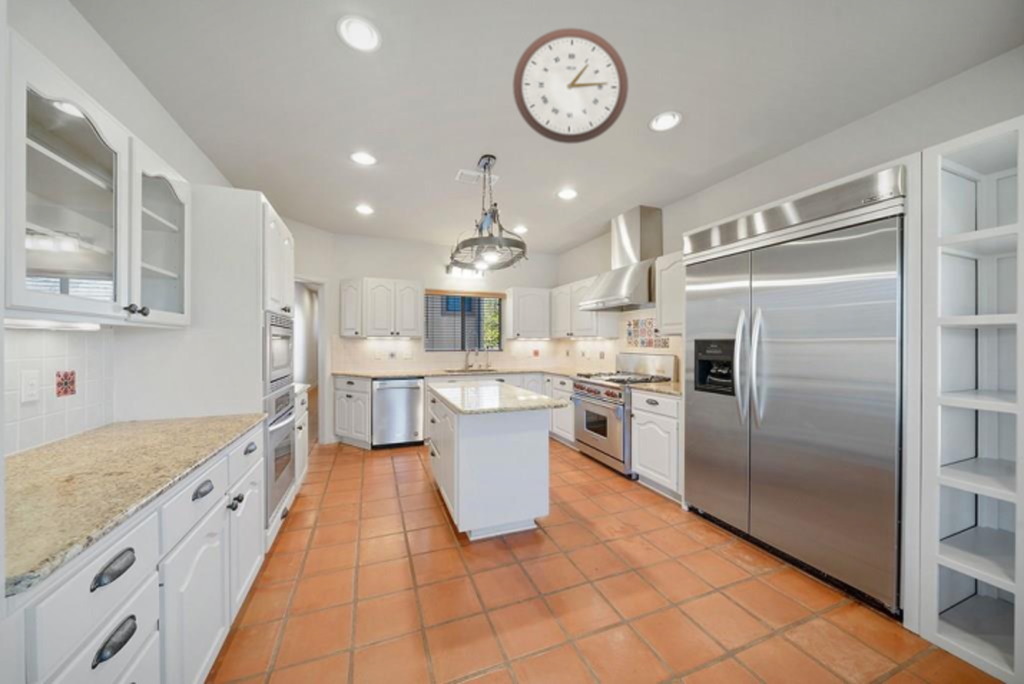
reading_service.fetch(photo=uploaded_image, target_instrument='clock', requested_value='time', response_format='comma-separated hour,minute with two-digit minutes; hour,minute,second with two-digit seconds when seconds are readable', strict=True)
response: 1,14
